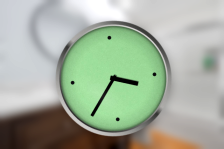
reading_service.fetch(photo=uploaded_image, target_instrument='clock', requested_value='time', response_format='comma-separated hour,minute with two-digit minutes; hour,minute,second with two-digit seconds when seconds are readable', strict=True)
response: 3,36
